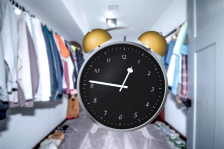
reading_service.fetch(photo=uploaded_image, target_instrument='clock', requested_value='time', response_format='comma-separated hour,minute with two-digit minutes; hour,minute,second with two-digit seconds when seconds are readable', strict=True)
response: 12,46
